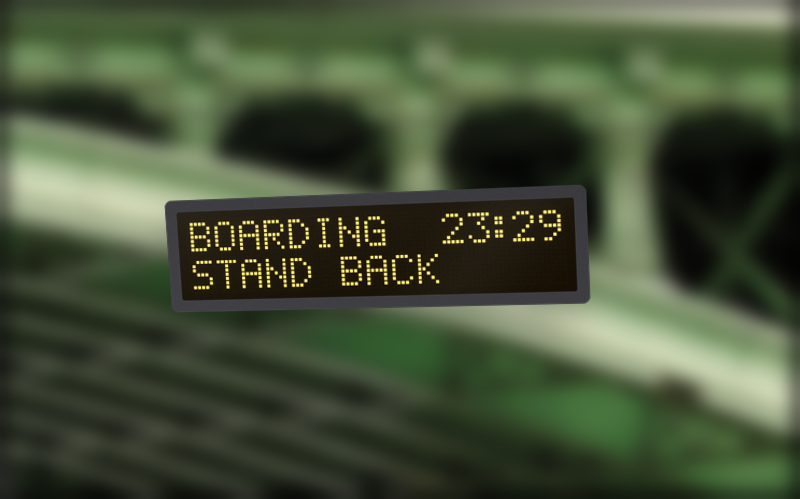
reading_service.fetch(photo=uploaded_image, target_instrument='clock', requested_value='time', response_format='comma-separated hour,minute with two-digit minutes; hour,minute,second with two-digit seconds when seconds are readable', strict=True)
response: 23,29
